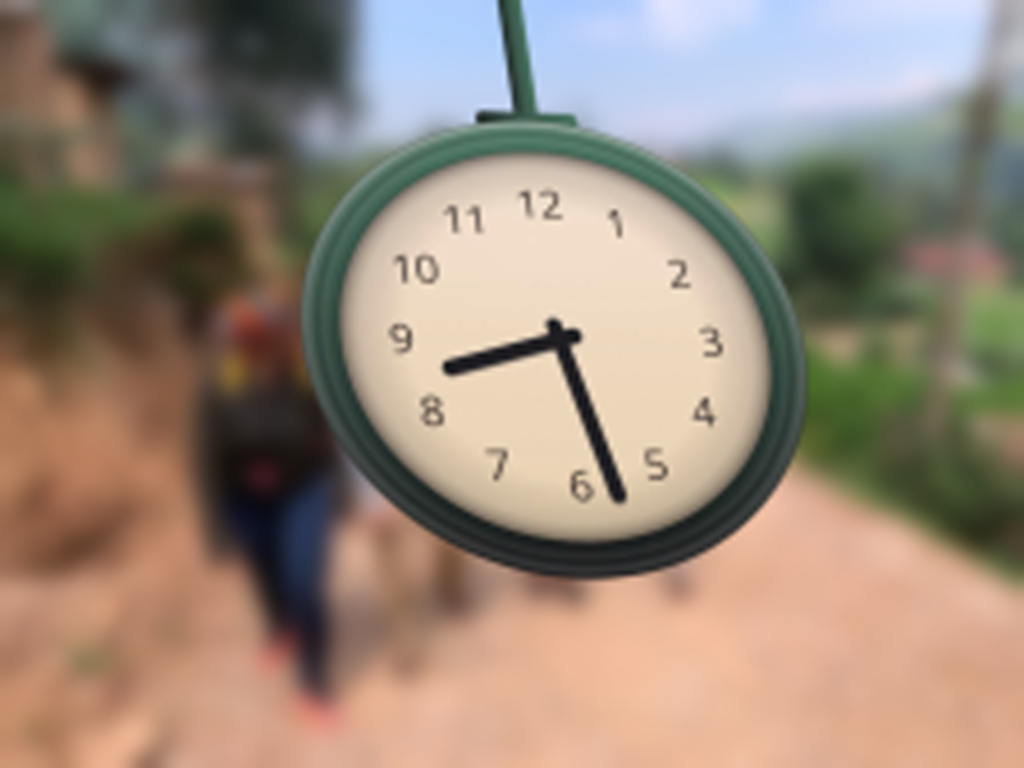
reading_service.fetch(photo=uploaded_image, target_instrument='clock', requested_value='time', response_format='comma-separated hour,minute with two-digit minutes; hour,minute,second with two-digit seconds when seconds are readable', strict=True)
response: 8,28
